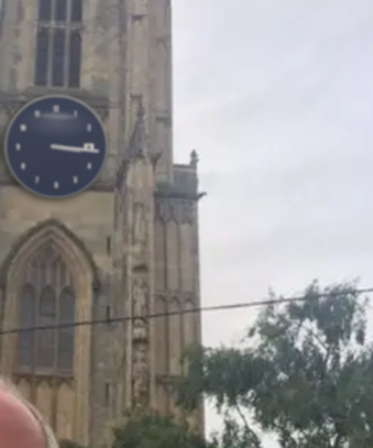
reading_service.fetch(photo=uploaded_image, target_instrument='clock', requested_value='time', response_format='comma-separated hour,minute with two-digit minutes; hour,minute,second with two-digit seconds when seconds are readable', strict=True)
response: 3,16
